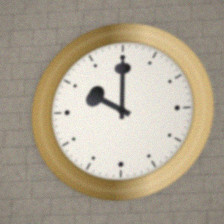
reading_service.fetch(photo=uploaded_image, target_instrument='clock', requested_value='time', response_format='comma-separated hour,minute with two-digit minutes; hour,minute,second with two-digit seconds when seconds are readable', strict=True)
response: 10,00
